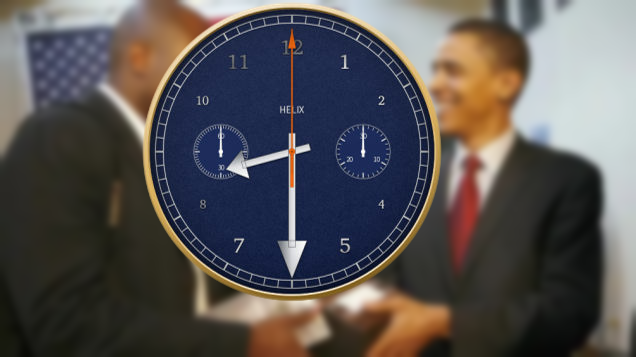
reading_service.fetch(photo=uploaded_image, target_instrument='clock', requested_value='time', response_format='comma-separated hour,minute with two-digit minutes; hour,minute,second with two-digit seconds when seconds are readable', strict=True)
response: 8,30
